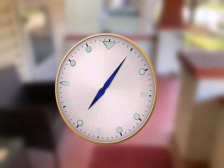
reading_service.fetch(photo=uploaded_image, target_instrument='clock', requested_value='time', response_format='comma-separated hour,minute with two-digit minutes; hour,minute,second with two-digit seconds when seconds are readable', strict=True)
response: 7,05
